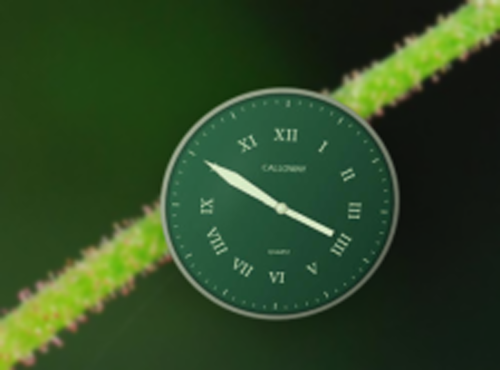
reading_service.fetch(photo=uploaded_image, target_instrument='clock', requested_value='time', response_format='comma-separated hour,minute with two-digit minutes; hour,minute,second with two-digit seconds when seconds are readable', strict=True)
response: 3,50
